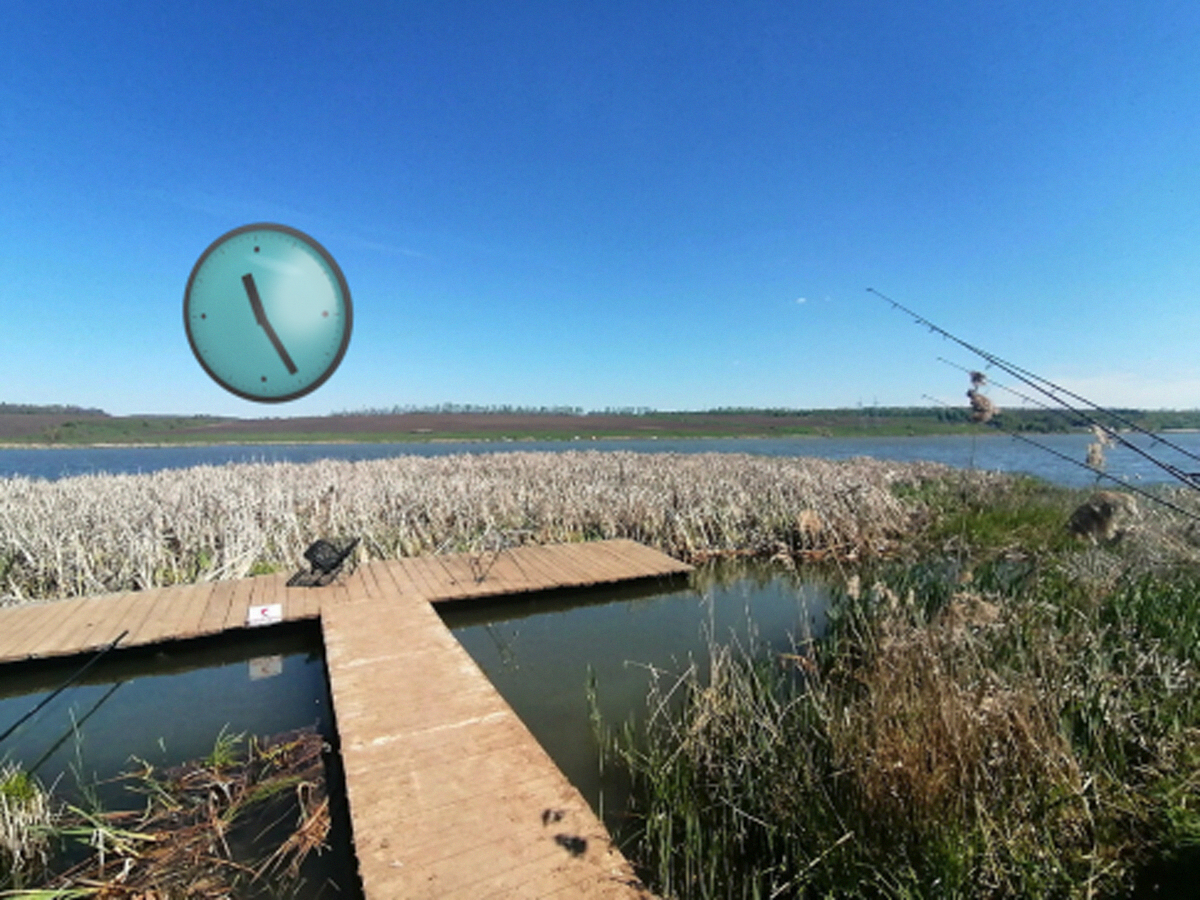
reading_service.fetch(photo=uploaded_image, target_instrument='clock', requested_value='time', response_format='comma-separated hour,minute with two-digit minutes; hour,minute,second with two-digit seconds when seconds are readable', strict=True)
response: 11,25
